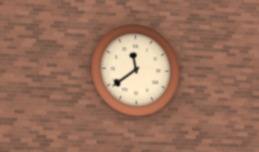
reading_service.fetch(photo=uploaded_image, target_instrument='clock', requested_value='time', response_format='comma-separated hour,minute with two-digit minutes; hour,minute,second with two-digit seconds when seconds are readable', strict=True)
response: 11,39
